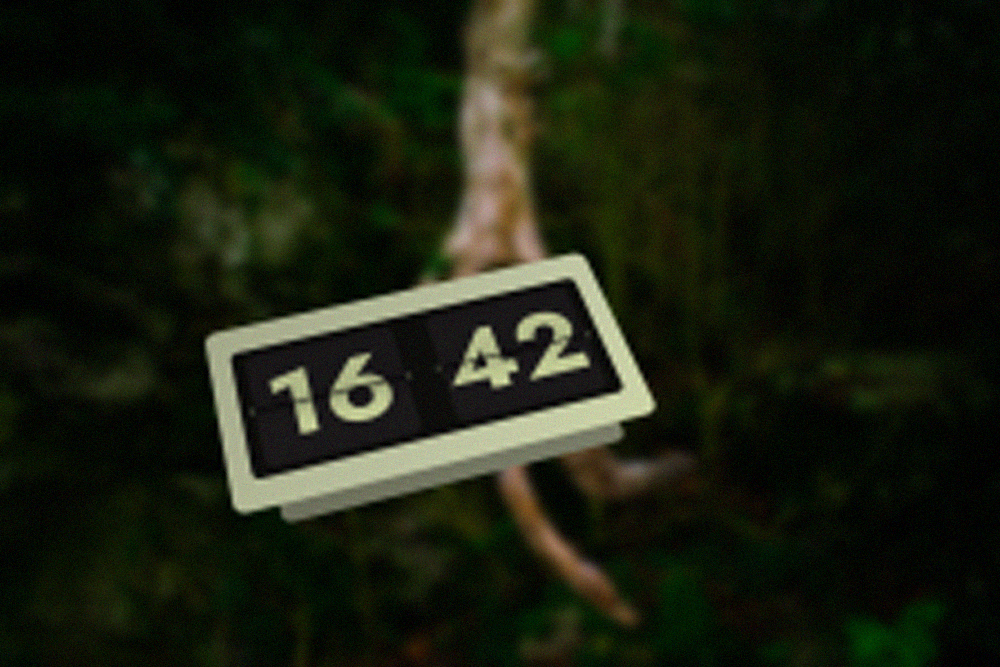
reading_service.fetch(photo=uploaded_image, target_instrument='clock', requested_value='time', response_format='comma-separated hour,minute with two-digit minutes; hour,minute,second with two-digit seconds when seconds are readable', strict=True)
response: 16,42
